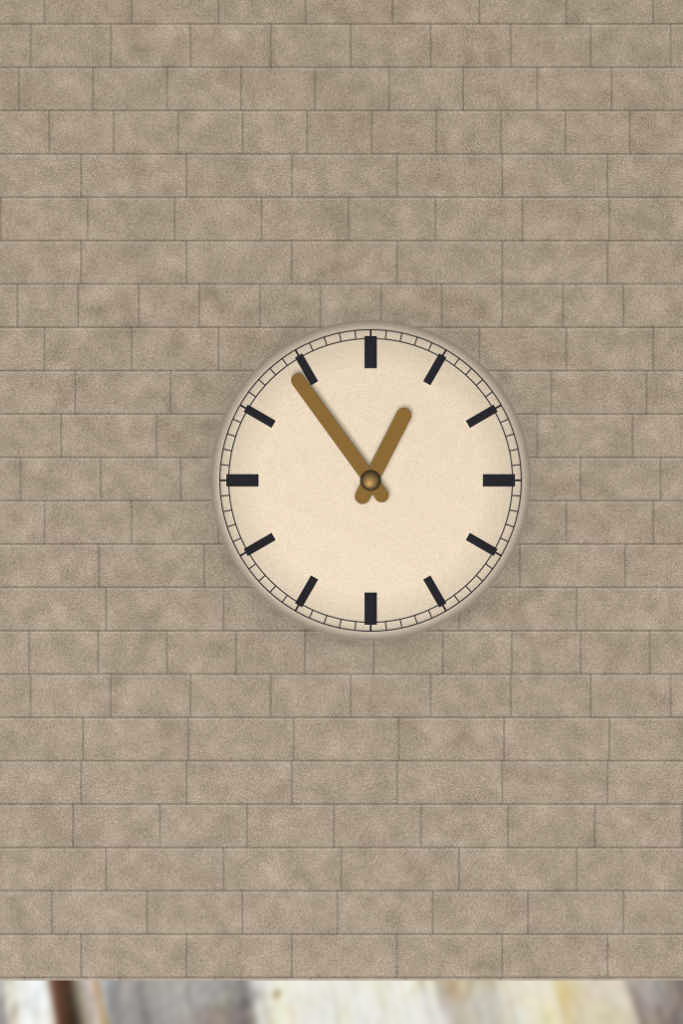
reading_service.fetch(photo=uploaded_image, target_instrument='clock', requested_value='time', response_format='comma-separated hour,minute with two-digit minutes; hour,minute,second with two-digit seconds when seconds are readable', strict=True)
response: 12,54
